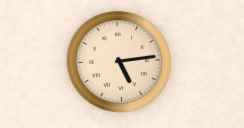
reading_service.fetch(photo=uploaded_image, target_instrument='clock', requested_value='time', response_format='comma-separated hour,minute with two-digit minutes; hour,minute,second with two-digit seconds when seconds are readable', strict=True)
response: 5,14
